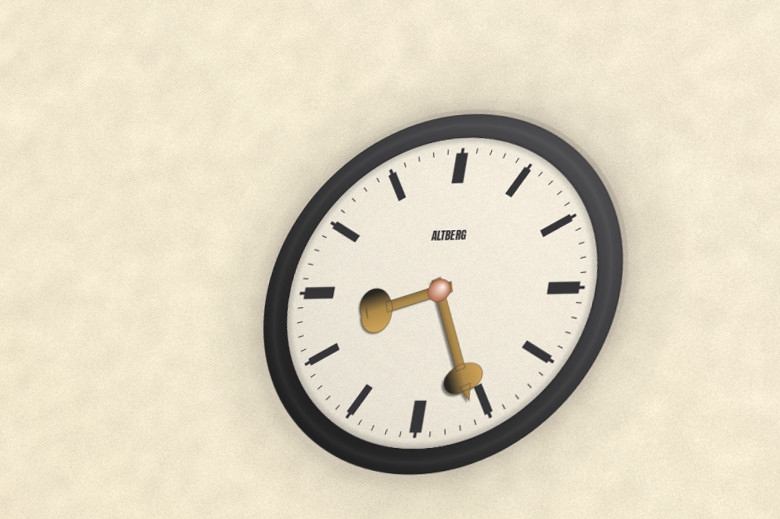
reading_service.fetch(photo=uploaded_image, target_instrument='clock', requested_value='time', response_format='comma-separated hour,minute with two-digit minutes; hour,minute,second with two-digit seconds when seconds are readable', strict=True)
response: 8,26
